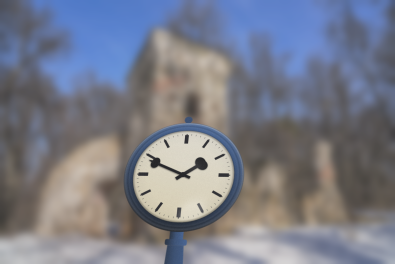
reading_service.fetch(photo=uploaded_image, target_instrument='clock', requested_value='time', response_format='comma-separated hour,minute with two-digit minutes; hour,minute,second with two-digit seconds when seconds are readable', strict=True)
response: 1,49
